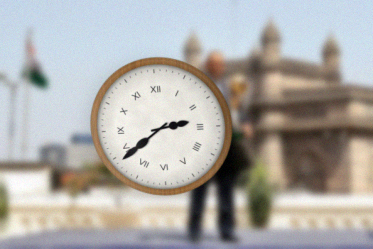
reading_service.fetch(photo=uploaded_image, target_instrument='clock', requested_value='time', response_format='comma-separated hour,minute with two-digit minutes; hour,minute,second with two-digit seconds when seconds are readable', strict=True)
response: 2,39
